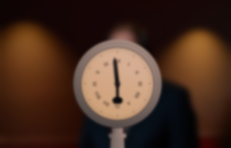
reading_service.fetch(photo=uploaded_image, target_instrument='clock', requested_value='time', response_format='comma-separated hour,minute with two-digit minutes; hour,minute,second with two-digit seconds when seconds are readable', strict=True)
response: 5,59
